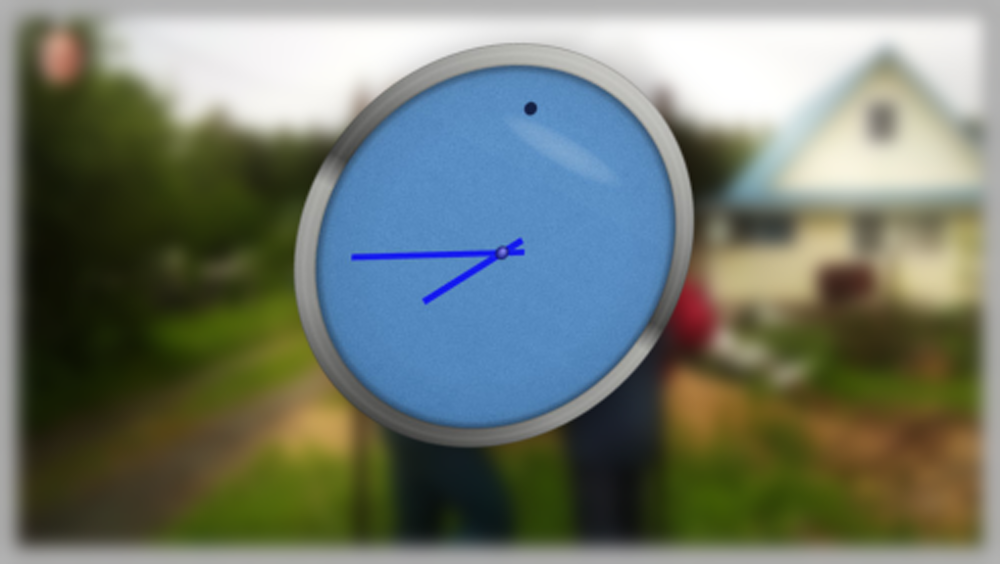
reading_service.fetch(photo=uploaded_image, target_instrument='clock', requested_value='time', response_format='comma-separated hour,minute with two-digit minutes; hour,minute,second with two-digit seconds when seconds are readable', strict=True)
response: 7,44
